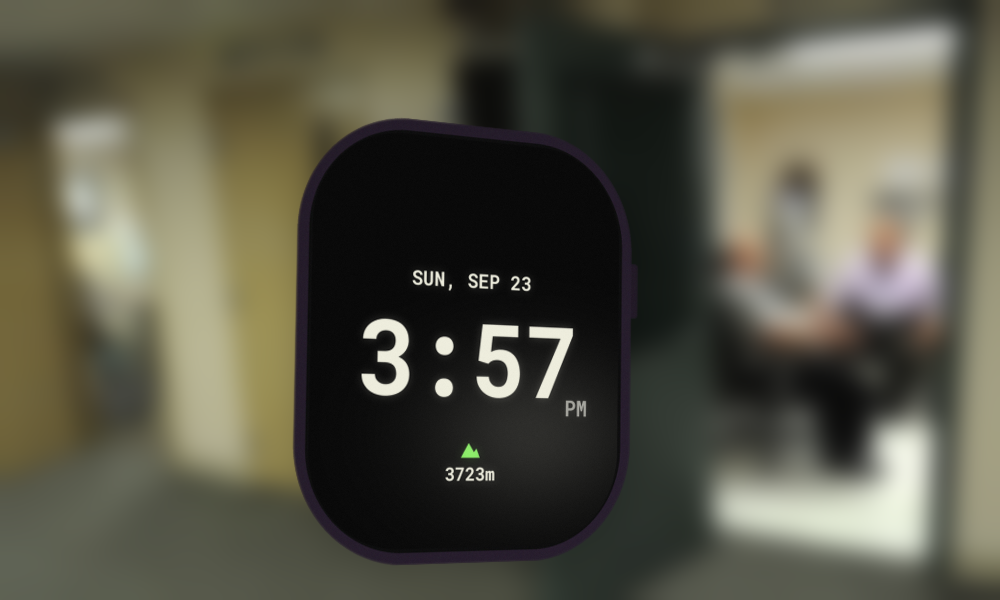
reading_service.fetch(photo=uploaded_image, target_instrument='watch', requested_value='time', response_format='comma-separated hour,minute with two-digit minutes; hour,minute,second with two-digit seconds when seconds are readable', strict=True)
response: 3,57
